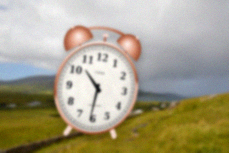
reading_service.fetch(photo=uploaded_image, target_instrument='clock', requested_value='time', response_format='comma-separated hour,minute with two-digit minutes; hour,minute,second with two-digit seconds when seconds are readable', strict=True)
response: 10,31
